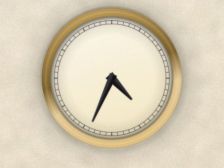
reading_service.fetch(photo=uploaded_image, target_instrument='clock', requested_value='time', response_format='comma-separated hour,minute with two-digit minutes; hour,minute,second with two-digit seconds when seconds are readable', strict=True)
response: 4,34
